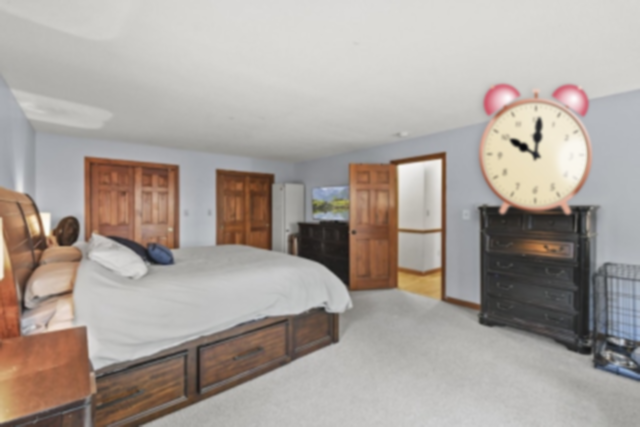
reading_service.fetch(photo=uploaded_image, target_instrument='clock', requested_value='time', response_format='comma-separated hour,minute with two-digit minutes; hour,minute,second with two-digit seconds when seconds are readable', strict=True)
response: 10,01
